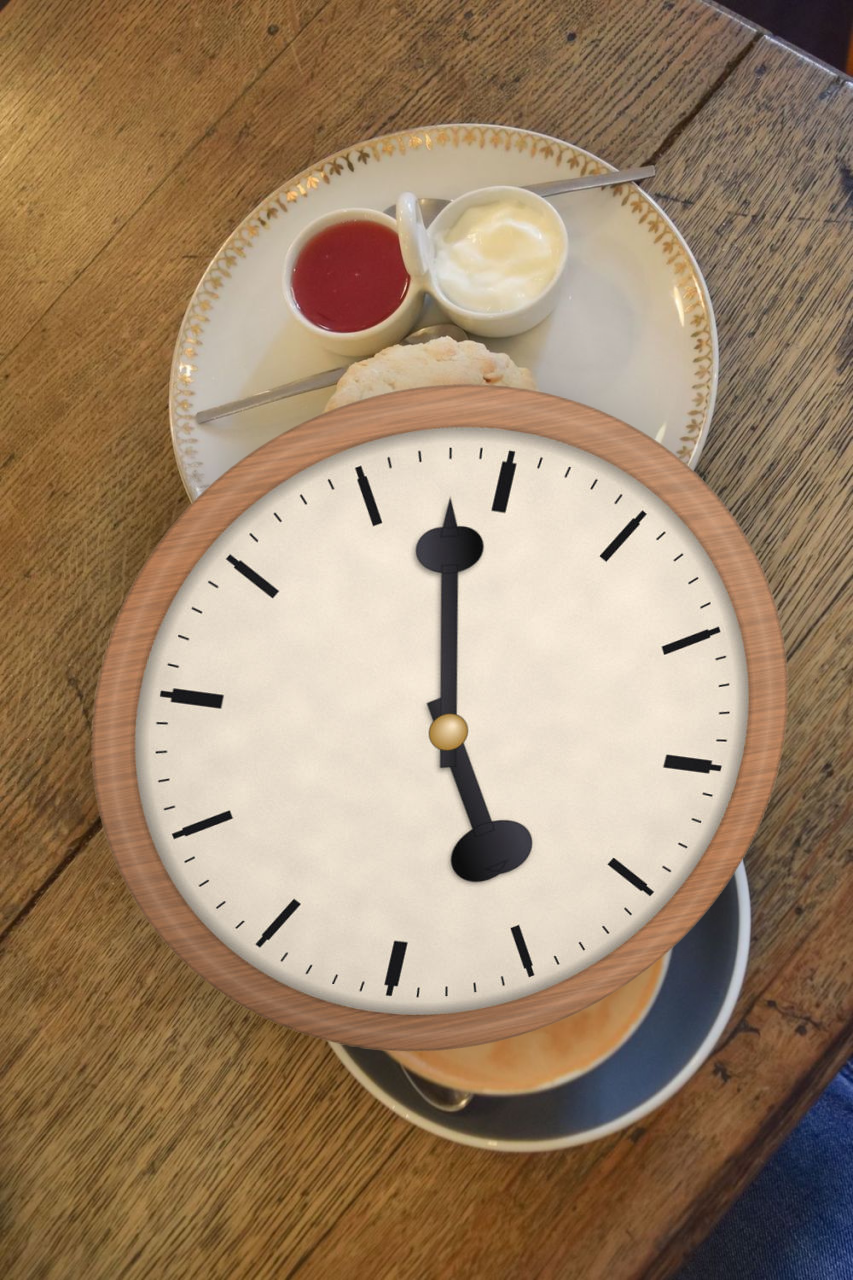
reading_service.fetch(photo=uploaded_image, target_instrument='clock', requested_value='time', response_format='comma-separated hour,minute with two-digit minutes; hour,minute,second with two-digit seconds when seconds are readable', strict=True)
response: 4,58
